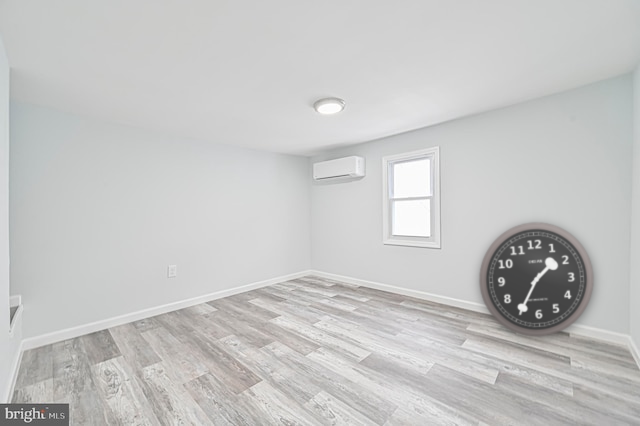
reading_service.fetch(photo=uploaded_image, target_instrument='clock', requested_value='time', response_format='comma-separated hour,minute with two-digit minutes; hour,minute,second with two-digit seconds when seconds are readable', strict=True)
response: 1,35
